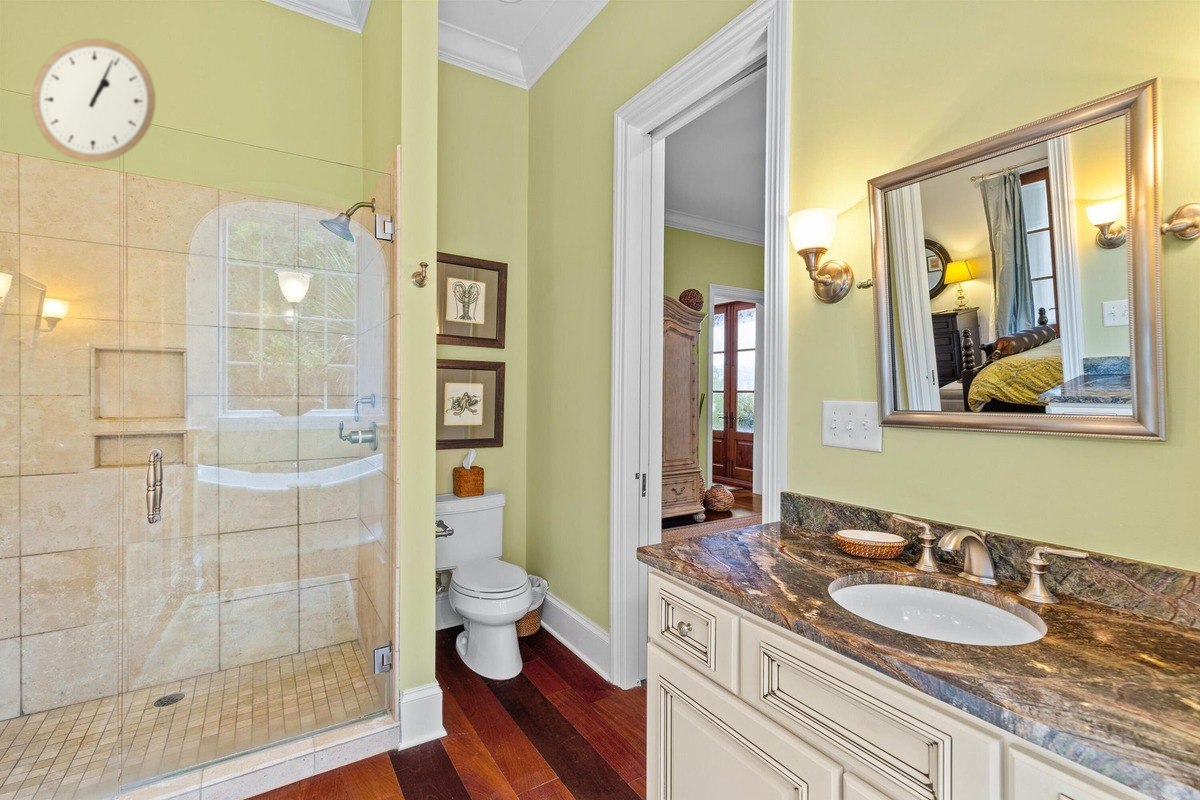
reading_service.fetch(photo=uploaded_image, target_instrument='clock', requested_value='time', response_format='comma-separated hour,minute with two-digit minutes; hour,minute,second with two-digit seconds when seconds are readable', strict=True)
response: 1,04
